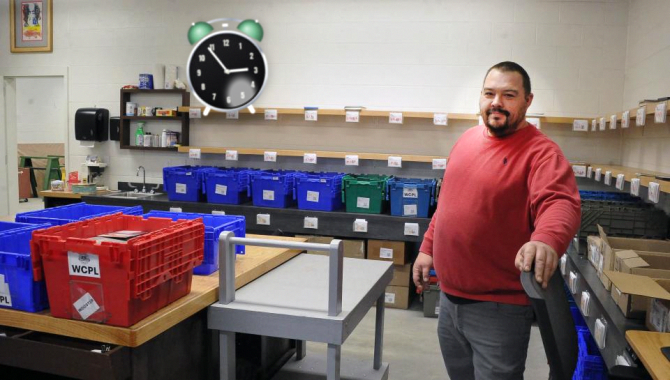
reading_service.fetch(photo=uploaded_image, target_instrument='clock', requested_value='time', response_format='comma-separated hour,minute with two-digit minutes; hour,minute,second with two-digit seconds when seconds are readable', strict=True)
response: 2,54
